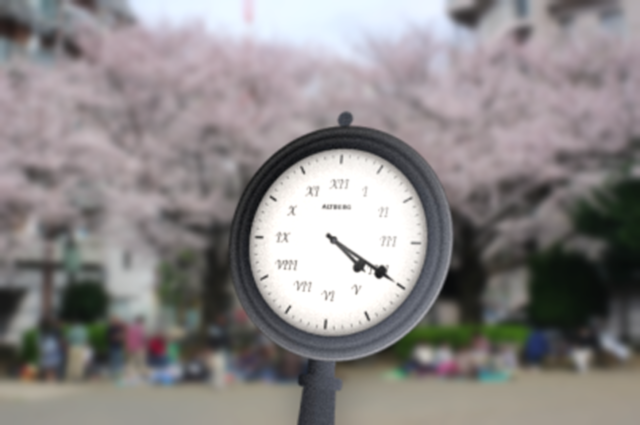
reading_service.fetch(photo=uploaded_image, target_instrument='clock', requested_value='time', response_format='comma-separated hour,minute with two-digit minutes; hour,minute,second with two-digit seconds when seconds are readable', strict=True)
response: 4,20
